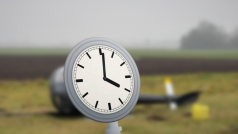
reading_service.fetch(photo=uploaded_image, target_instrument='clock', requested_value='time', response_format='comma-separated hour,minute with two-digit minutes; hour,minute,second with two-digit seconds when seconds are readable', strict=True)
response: 4,01
